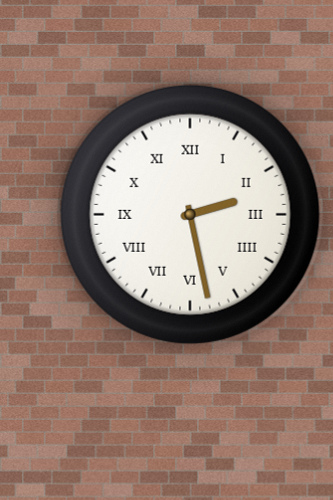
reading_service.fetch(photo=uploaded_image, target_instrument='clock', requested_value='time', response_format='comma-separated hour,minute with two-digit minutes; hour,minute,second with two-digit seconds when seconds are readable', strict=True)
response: 2,28
